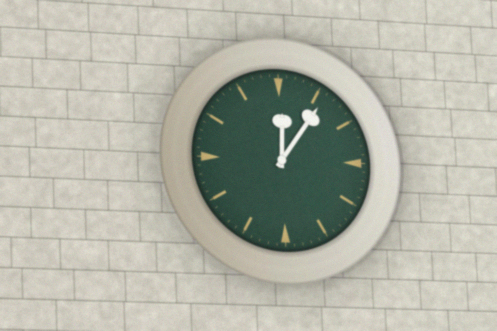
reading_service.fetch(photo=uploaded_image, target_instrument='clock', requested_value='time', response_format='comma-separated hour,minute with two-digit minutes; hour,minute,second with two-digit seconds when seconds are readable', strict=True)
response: 12,06
